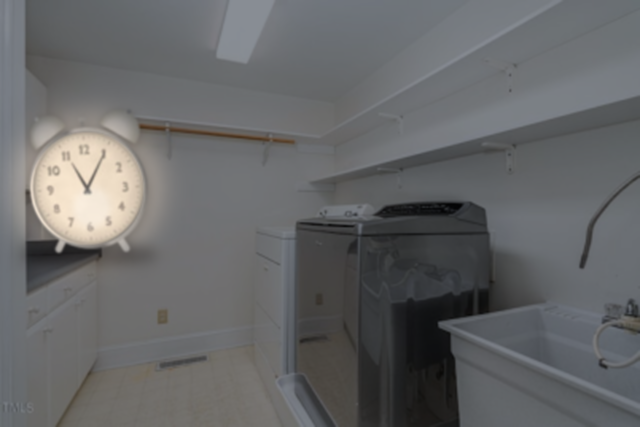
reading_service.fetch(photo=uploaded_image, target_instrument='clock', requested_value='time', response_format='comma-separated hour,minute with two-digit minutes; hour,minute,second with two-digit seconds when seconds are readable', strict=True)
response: 11,05
